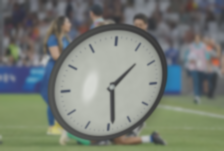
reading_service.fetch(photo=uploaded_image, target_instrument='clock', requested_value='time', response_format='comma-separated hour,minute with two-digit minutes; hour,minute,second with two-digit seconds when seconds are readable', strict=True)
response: 1,29
